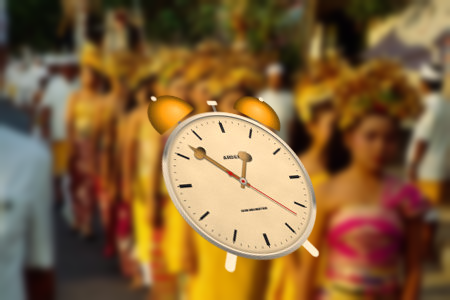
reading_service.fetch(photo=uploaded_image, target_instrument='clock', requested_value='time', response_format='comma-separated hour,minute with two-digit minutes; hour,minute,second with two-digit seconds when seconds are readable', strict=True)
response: 12,52,22
